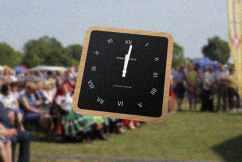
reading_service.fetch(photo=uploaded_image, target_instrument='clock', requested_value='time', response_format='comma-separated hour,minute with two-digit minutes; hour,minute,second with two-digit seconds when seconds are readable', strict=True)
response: 12,01
